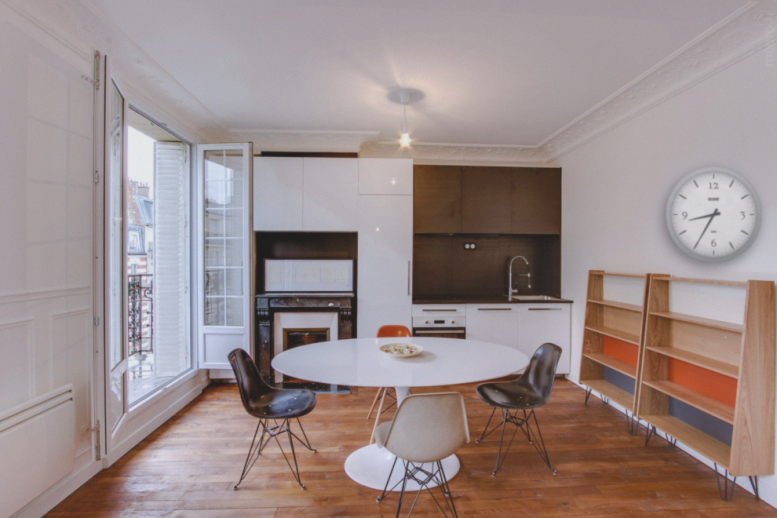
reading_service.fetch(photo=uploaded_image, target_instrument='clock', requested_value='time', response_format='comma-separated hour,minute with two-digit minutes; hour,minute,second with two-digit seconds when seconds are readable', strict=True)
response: 8,35
